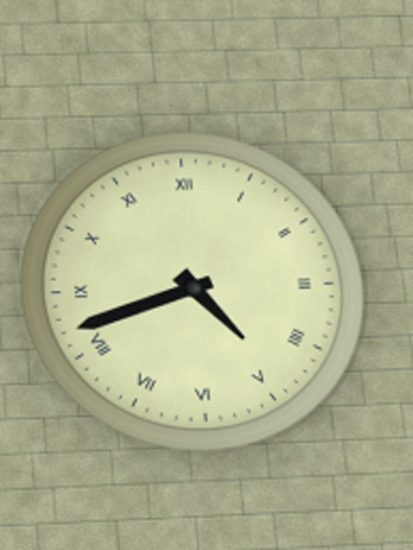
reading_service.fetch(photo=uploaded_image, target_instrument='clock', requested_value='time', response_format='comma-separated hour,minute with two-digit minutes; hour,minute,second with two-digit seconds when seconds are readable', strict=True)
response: 4,42
